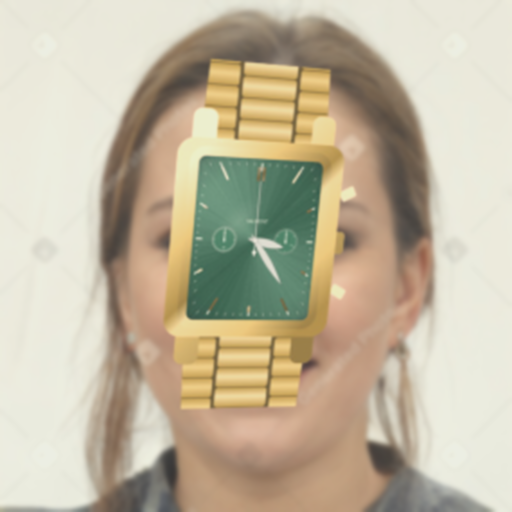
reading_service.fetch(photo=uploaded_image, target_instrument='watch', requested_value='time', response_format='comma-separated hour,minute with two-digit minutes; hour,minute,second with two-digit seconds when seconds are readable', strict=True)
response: 3,24
